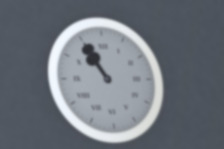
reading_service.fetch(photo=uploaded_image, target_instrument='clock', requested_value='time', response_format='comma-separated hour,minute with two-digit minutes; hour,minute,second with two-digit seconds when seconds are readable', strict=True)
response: 10,55
